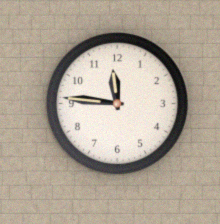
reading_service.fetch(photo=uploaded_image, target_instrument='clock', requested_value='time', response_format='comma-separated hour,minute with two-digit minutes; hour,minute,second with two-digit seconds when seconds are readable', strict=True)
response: 11,46
